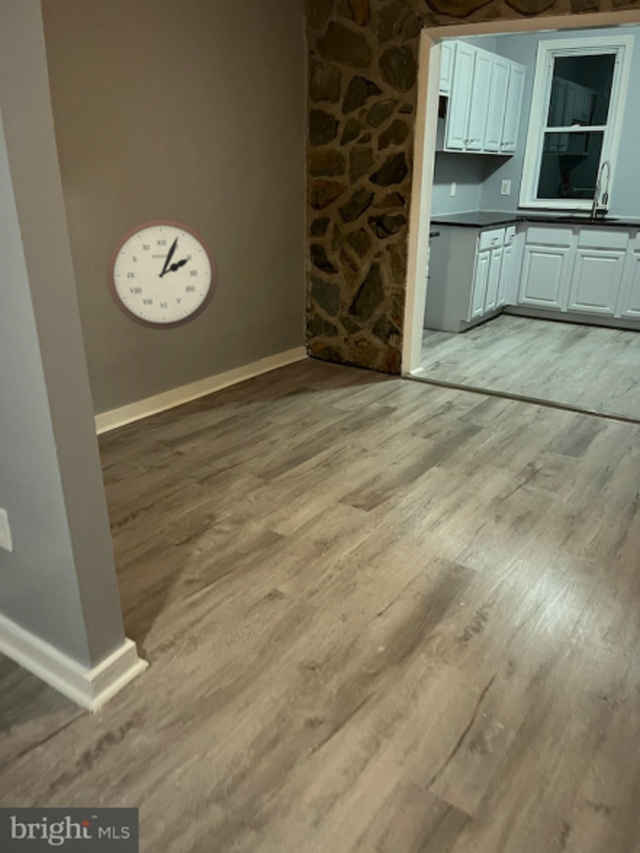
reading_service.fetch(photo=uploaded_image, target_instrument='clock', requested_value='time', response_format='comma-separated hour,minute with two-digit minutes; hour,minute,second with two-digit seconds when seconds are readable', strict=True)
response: 2,04
